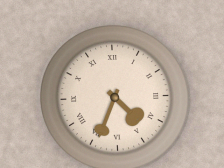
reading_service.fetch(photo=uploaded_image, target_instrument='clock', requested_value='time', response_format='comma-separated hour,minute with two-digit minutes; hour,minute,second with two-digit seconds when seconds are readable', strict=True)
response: 4,34
